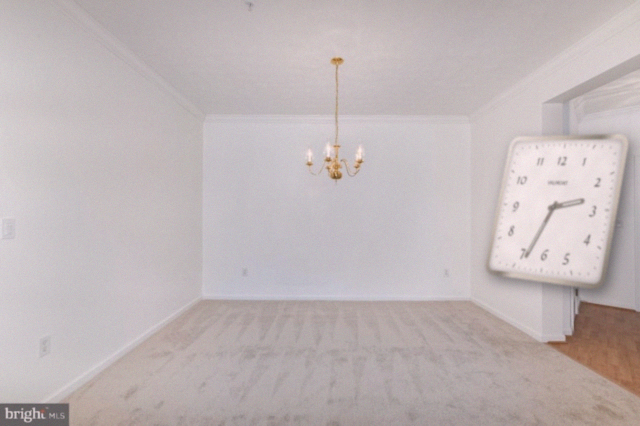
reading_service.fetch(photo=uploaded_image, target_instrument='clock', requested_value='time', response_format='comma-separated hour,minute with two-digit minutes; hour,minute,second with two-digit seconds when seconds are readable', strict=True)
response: 2,34
